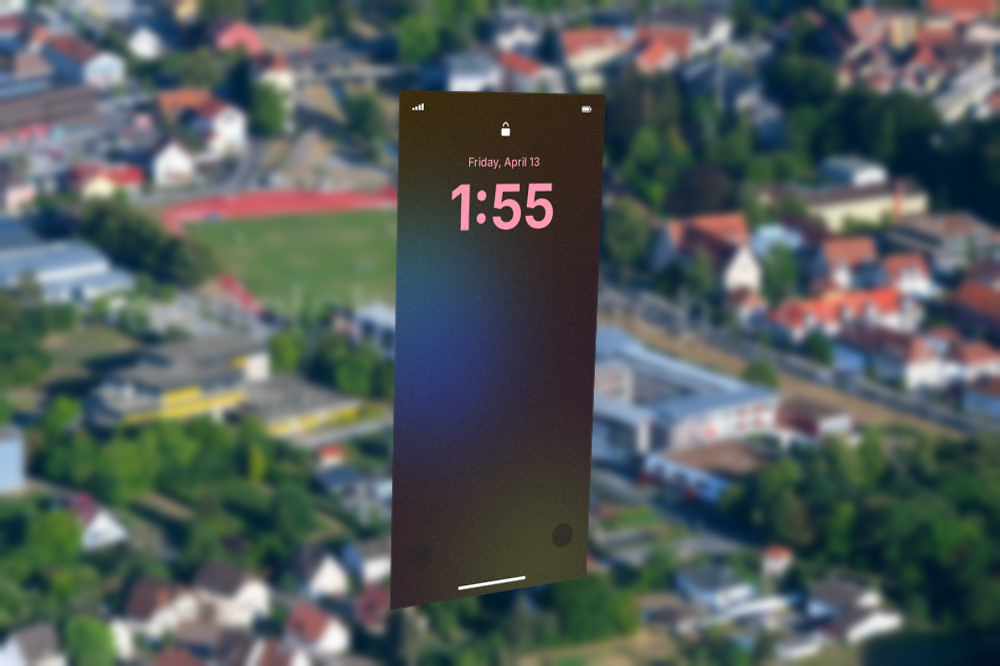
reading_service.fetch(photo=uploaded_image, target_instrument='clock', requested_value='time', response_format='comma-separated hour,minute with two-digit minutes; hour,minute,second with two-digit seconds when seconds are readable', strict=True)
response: 1,55
